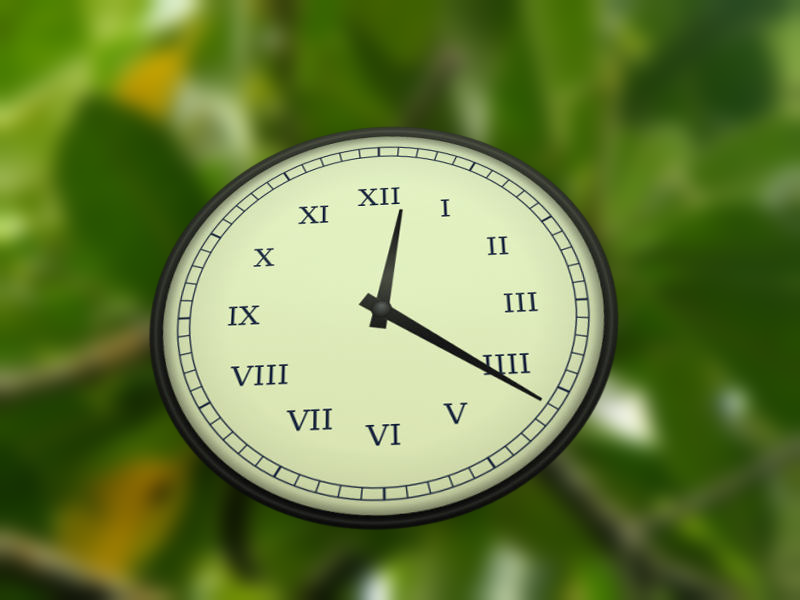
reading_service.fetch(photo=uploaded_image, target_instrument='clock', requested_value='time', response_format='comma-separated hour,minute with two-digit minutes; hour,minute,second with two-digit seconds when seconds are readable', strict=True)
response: 12,21
